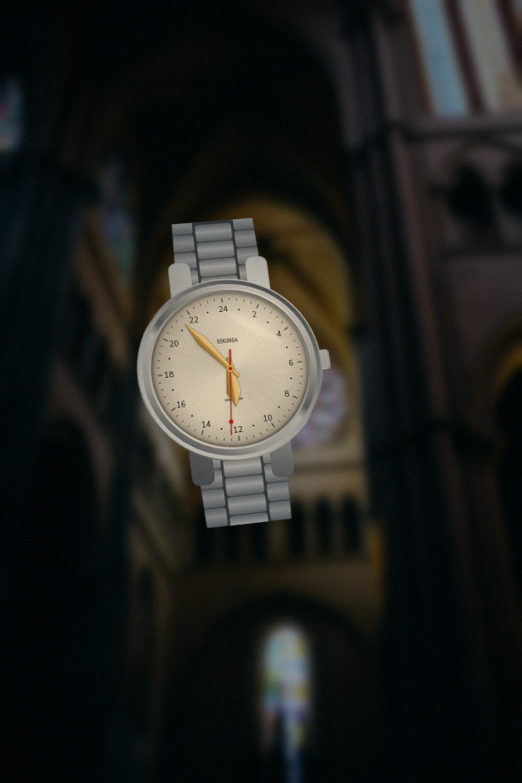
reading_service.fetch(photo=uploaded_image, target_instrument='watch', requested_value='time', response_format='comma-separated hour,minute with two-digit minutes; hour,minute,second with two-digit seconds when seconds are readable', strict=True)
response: 11,53,31
